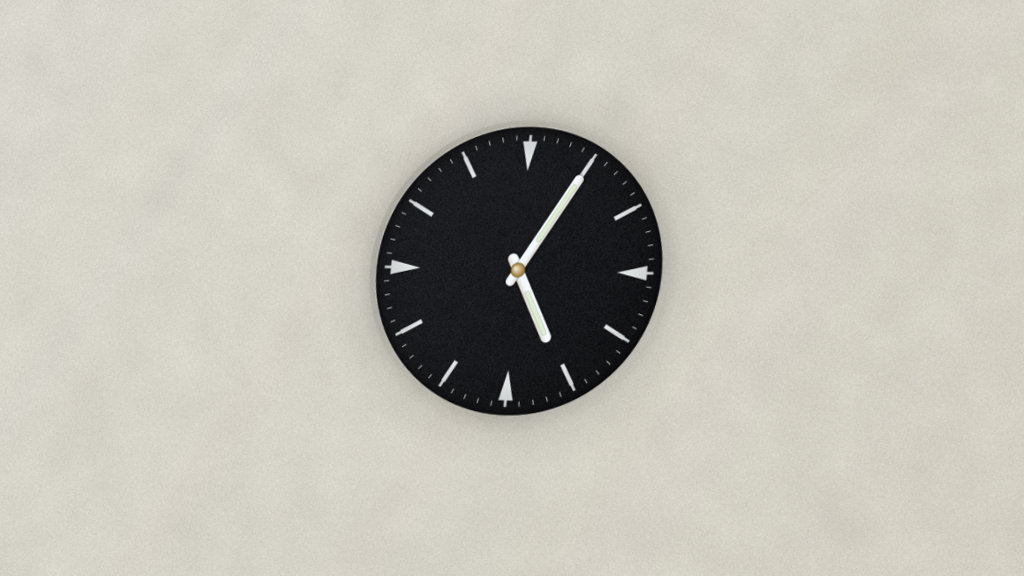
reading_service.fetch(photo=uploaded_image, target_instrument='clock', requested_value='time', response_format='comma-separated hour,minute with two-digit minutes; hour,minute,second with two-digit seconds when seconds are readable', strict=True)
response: 5,05
